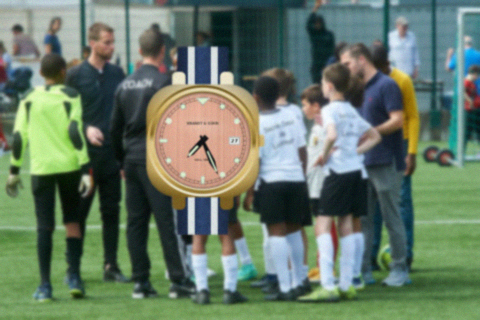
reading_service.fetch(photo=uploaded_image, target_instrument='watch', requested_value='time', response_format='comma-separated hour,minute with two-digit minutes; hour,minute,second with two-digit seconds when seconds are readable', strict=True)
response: 7,26
